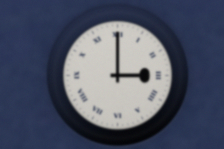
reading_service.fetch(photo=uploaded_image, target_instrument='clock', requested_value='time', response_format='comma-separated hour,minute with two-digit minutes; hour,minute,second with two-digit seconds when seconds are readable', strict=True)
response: 3,00
